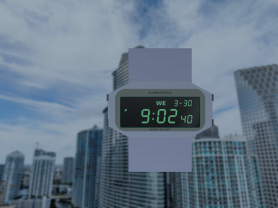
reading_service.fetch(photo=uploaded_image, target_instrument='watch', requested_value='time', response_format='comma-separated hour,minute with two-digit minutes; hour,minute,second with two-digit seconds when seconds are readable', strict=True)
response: 9,02,40
